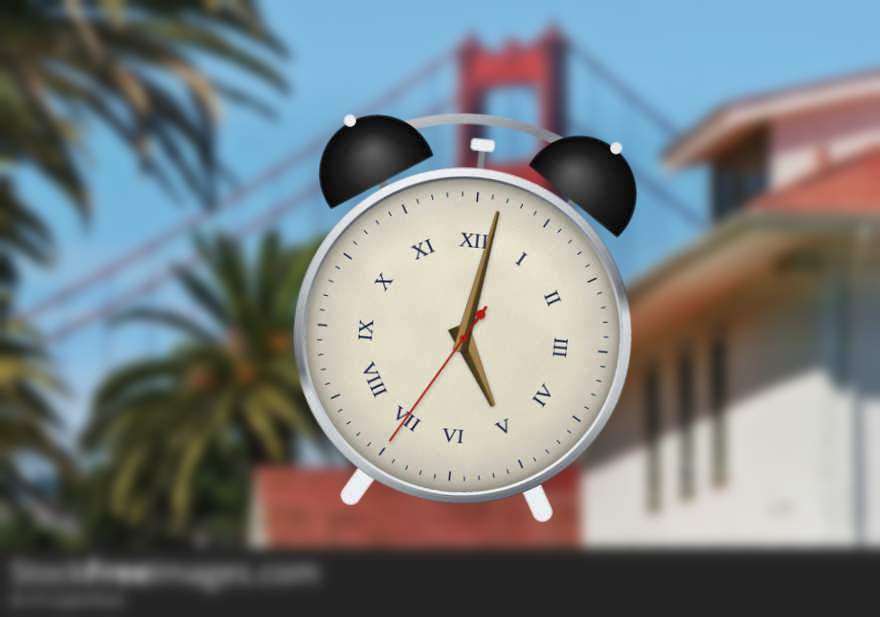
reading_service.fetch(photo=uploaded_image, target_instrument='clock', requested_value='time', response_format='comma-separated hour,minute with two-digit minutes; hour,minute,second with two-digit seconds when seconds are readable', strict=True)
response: 5,01,35
